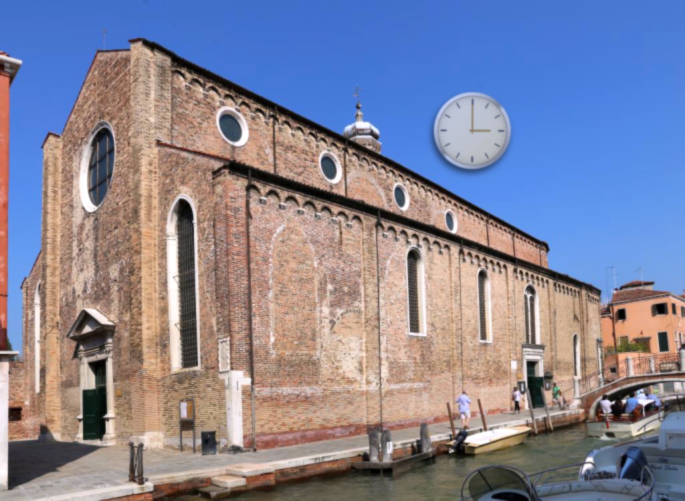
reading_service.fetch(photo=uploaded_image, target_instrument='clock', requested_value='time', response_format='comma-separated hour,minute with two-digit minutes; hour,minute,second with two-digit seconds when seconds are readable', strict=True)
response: 3,00
